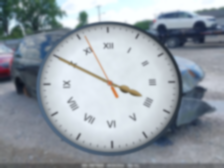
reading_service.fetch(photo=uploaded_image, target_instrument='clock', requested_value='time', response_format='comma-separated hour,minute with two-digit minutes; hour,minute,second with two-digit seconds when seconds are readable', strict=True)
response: 3,49,56
